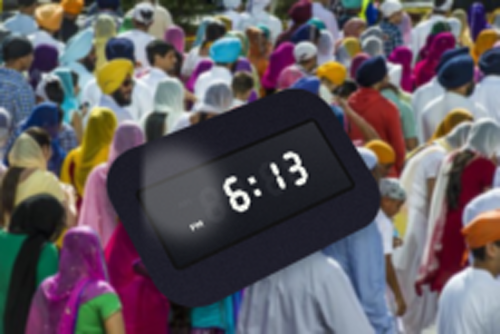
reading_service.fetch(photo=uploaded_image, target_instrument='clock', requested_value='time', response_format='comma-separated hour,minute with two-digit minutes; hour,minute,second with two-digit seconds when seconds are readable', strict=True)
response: 6,13
